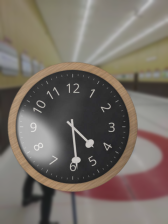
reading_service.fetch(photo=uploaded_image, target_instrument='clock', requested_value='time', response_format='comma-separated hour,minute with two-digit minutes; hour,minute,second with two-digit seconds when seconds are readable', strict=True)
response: 4,29
